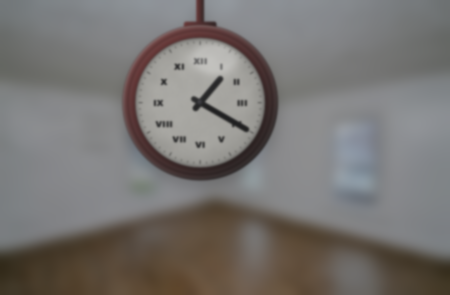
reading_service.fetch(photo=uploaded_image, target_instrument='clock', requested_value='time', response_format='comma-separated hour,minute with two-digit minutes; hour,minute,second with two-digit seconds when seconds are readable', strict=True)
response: 1,20
